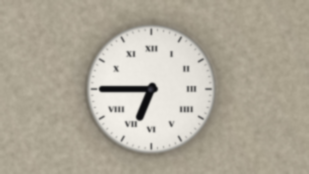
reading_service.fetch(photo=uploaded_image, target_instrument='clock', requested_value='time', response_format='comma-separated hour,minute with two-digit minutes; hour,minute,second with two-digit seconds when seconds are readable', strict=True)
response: 6,45
